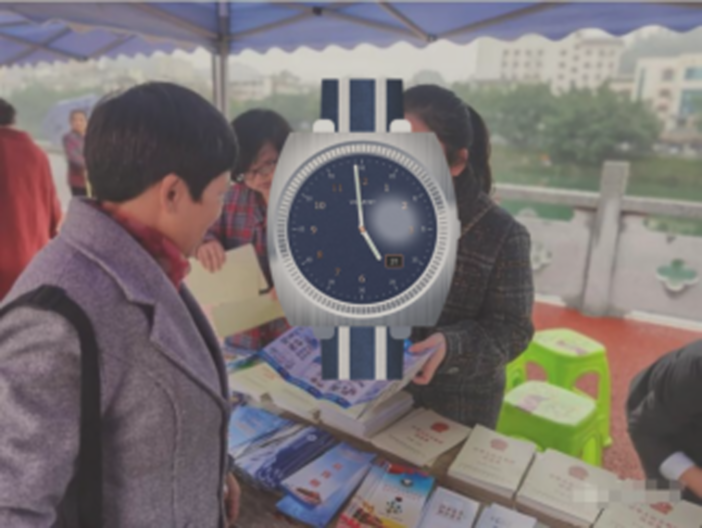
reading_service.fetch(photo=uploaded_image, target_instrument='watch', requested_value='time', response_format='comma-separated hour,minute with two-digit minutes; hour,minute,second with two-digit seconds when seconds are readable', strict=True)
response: 4,59
